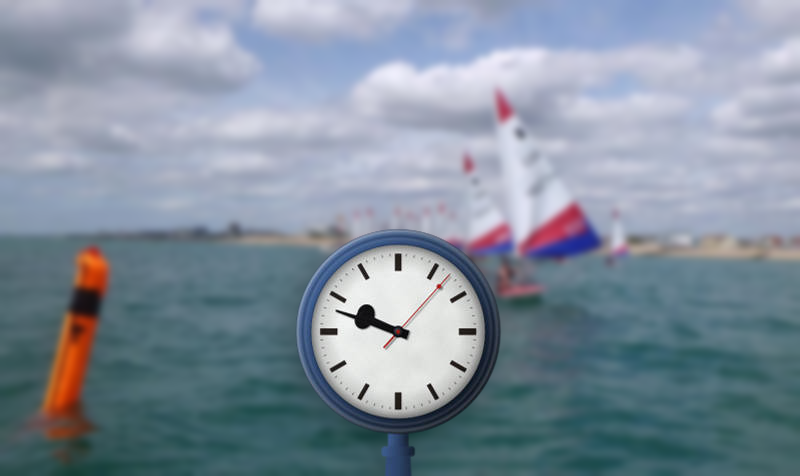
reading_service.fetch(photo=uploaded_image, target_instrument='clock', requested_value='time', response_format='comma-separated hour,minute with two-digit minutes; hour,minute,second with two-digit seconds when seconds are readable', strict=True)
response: 9,48,07
